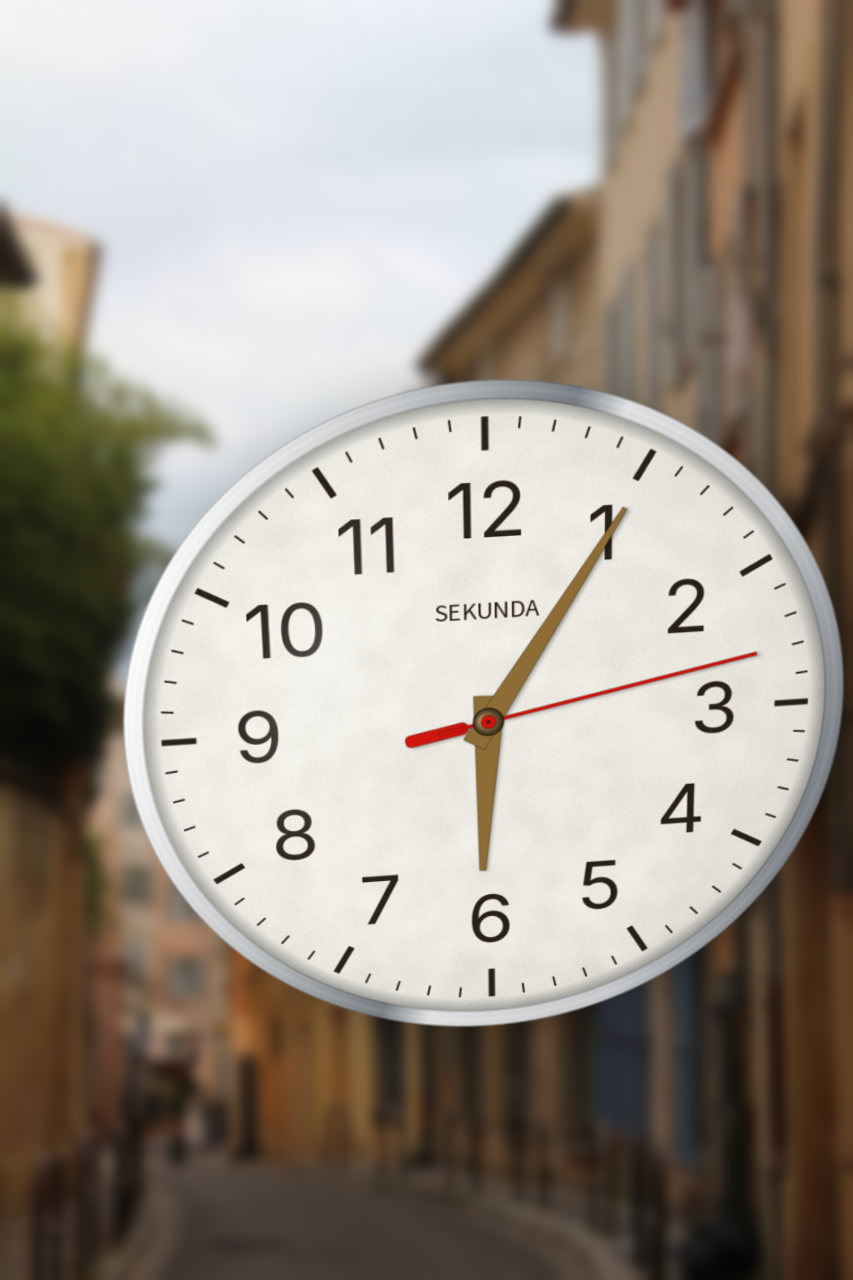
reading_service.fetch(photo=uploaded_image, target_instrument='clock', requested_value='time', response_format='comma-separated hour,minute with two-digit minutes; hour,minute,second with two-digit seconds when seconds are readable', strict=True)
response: 6,05,13
